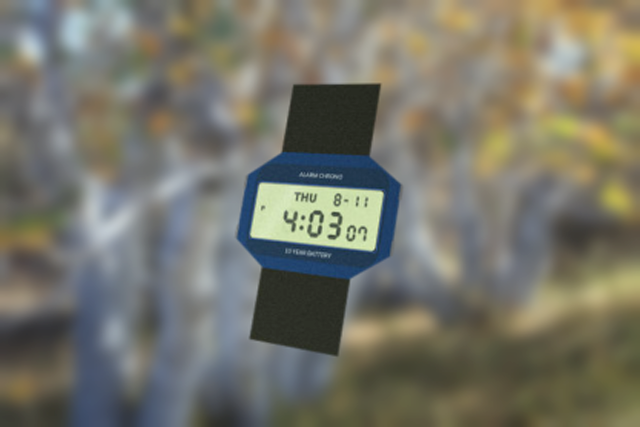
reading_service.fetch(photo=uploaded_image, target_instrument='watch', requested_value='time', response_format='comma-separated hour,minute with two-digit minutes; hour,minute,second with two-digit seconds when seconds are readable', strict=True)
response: 4,03,07
